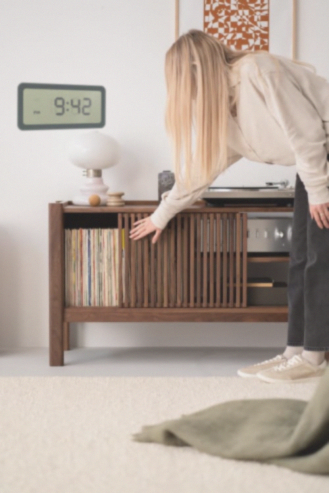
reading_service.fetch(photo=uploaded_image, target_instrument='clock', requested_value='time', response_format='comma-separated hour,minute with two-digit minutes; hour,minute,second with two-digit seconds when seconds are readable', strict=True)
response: 9,42
